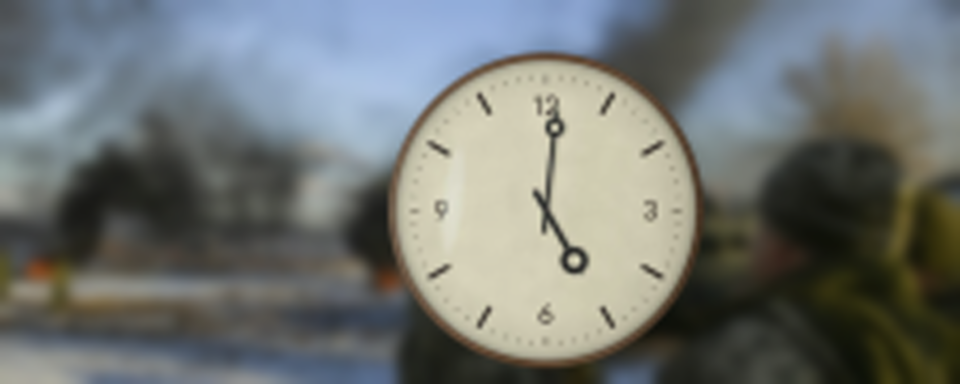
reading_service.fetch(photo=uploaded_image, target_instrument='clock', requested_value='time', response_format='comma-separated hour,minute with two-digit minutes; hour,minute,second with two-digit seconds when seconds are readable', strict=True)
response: 5,01
